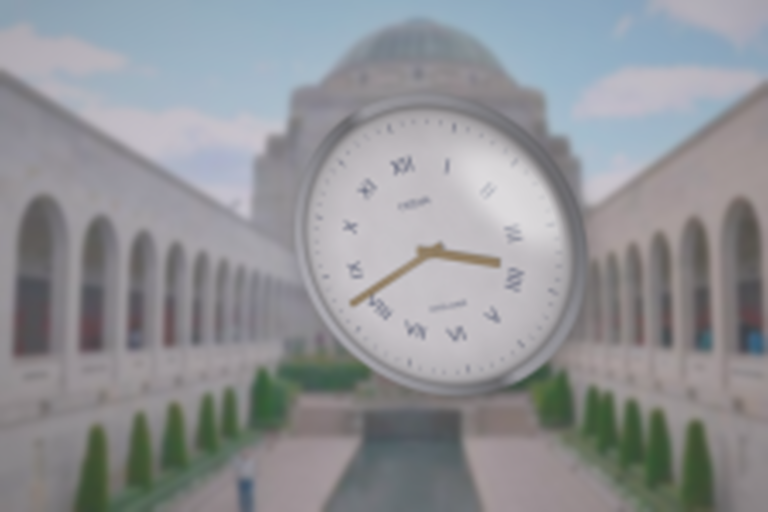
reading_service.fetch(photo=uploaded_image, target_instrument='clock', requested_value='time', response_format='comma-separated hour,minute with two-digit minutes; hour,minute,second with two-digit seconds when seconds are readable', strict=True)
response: 3,42
